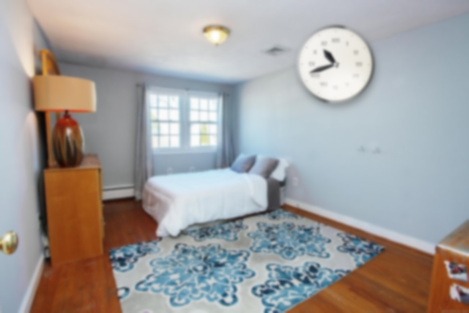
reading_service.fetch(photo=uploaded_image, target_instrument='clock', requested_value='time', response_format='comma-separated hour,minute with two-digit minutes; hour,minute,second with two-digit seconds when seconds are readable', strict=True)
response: 10,42
